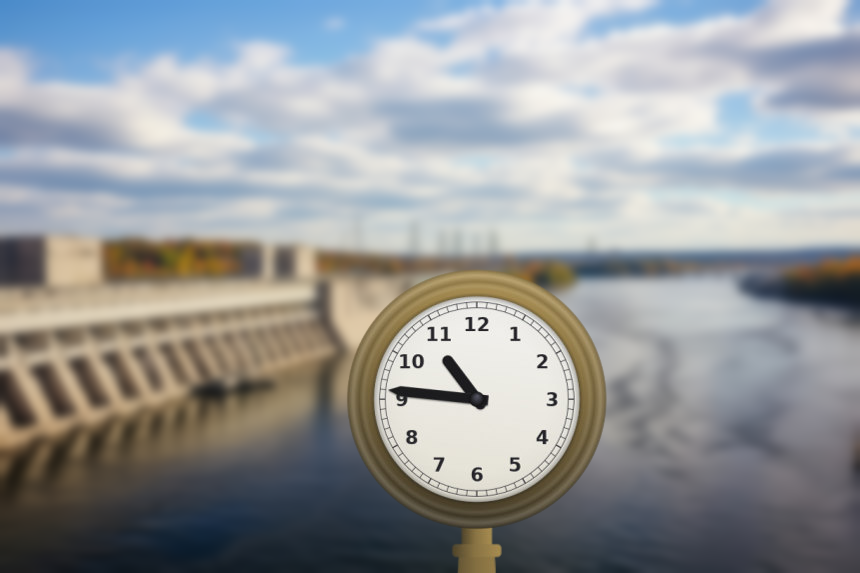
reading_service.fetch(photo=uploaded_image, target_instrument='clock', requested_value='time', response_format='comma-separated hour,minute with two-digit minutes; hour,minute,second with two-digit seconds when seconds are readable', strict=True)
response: 10,46
